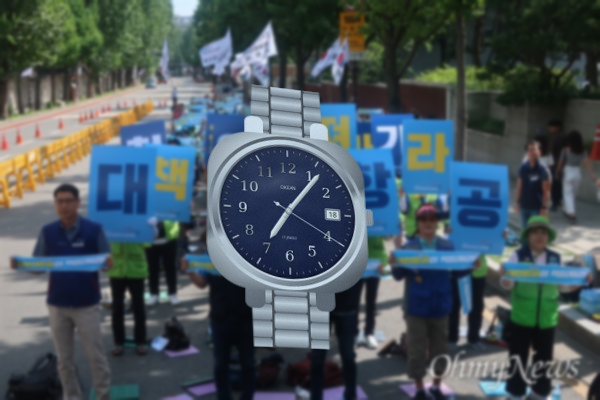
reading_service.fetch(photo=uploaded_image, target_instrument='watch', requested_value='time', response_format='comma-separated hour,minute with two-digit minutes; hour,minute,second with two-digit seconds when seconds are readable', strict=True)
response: 7,06,20
